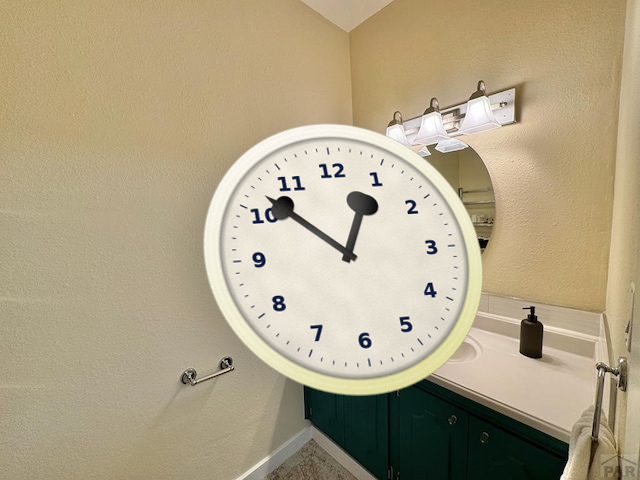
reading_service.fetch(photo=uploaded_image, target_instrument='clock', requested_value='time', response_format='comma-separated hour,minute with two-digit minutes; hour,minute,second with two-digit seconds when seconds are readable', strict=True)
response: 12,52
